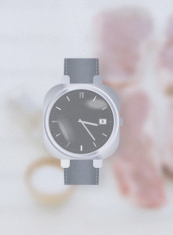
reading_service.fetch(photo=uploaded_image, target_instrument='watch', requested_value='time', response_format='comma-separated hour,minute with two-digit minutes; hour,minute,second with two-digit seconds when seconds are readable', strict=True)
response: 3,24
